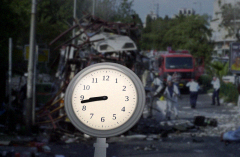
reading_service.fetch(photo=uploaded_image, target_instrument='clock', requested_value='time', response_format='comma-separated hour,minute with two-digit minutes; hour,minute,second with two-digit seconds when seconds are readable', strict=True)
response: 8,43
